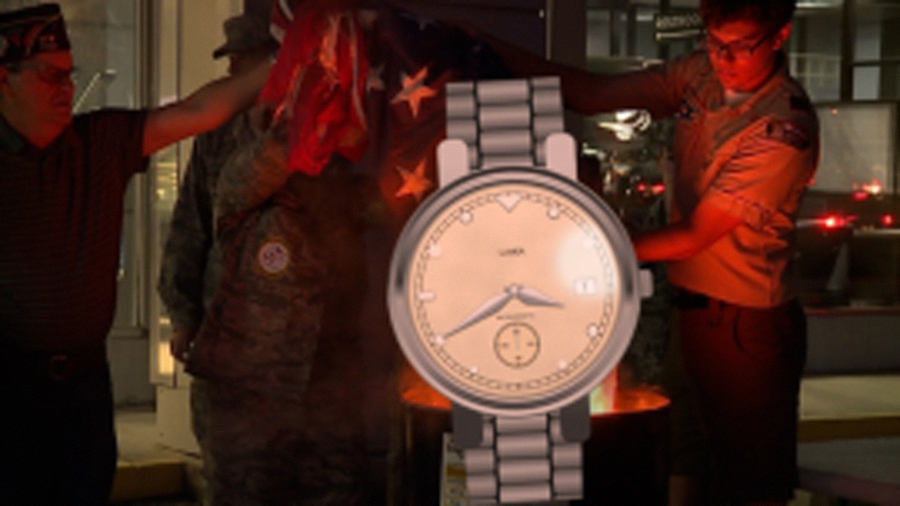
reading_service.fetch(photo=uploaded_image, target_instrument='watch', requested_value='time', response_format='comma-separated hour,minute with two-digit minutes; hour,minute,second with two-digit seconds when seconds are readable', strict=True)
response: 3,40
